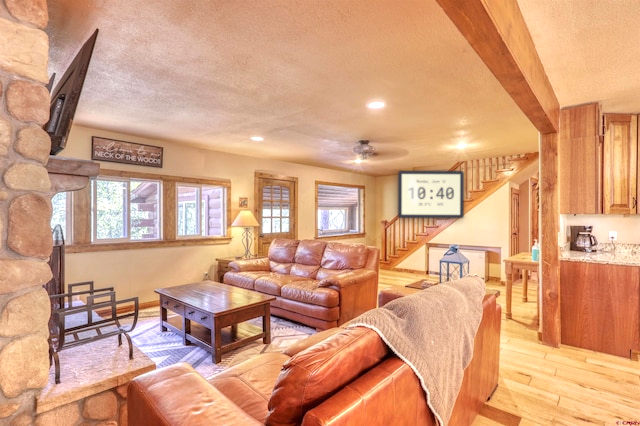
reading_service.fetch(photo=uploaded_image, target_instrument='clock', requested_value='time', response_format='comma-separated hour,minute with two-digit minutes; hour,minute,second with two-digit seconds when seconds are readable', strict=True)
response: 10,40
